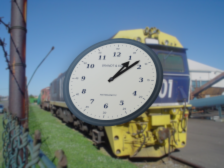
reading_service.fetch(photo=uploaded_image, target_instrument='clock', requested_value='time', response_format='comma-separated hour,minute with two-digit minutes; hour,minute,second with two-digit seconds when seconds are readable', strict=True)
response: 1,08
